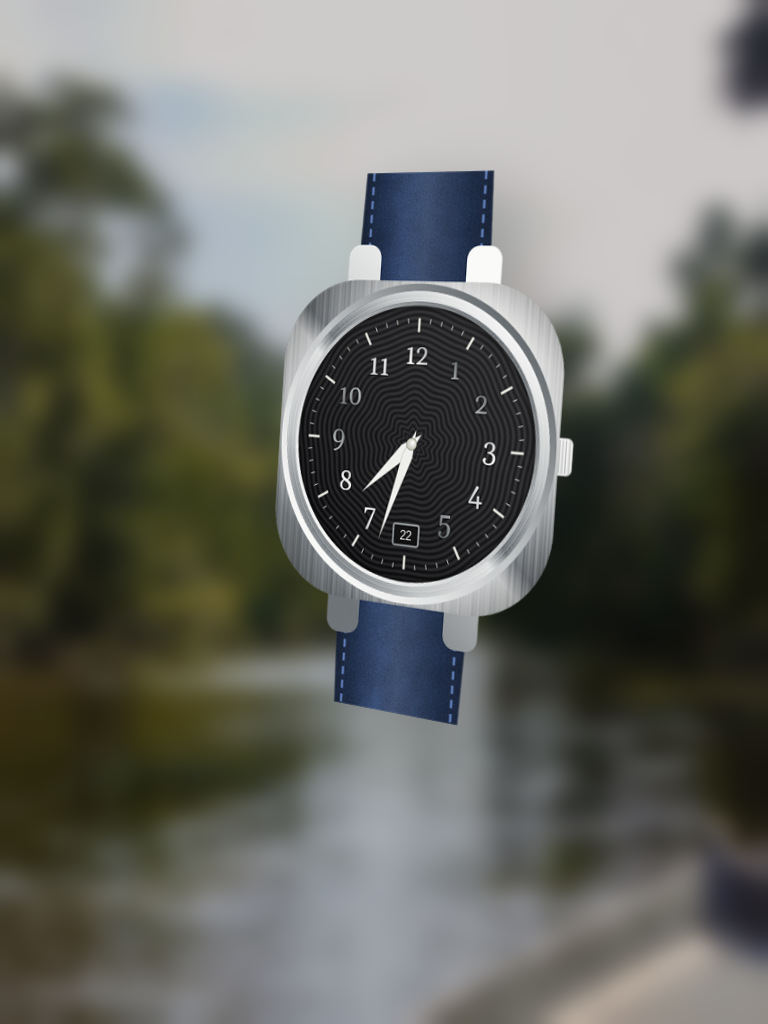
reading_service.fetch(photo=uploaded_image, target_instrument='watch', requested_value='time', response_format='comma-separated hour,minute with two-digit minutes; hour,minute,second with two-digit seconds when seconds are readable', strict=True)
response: 7,33
